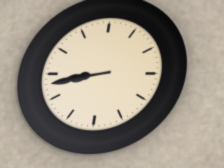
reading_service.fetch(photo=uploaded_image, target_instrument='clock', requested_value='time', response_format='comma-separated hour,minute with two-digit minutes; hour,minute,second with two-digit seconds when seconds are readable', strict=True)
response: 8,43
